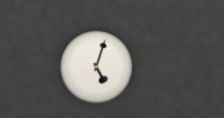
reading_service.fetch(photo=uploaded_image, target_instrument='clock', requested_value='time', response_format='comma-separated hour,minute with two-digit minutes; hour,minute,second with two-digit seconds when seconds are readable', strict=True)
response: 5,03
